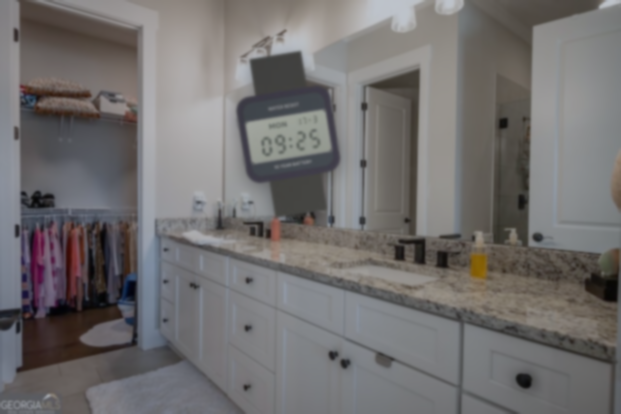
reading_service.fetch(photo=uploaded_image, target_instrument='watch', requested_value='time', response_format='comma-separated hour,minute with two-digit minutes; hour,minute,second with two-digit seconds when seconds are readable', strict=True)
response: 9,25
